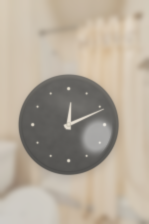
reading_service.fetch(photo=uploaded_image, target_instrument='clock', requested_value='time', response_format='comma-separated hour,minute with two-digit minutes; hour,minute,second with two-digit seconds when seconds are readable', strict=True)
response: 12,11
